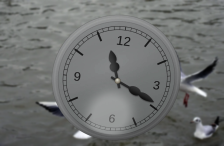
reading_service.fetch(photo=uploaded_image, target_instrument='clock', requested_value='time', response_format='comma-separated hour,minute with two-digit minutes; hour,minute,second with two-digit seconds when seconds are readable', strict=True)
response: 11,19
